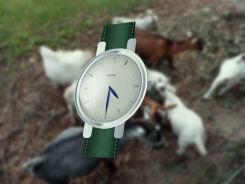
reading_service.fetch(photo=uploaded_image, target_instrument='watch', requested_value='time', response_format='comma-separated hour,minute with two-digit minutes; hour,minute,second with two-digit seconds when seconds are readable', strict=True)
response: 4,30
